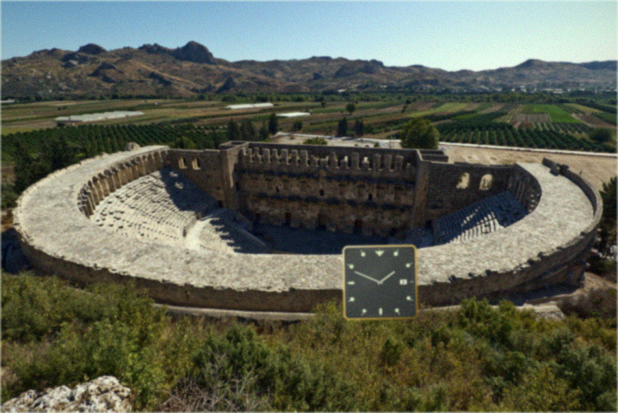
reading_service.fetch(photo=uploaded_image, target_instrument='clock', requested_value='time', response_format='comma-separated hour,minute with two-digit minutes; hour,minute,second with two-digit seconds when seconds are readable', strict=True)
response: 1,49
